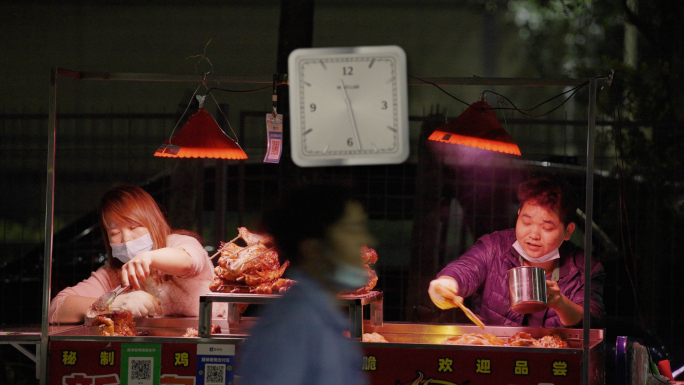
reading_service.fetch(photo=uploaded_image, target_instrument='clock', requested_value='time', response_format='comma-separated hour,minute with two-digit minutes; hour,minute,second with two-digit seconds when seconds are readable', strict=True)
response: 11,28
